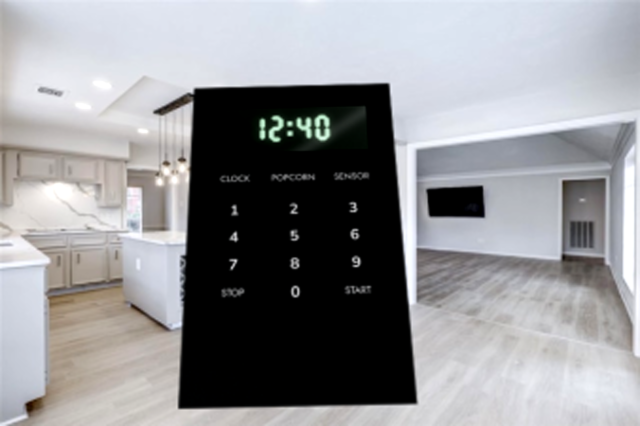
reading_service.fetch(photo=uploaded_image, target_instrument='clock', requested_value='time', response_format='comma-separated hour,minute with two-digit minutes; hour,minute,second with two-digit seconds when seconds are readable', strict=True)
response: 12,40
